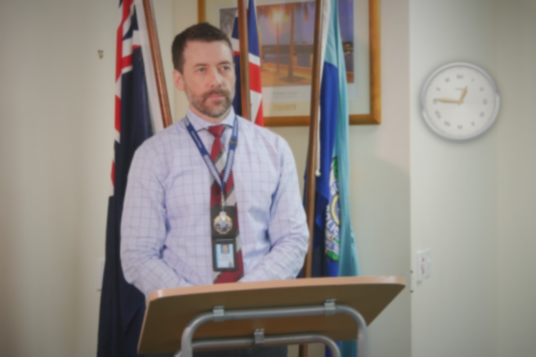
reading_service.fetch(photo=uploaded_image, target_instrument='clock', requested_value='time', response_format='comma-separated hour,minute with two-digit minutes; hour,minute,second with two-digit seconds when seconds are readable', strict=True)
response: 12,46
